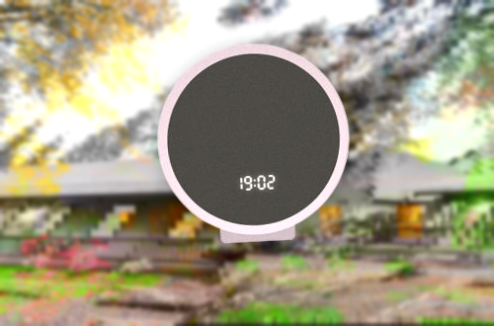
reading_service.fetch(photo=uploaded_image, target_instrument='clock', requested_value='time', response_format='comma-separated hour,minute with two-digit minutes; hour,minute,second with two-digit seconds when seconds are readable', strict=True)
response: 19,02
